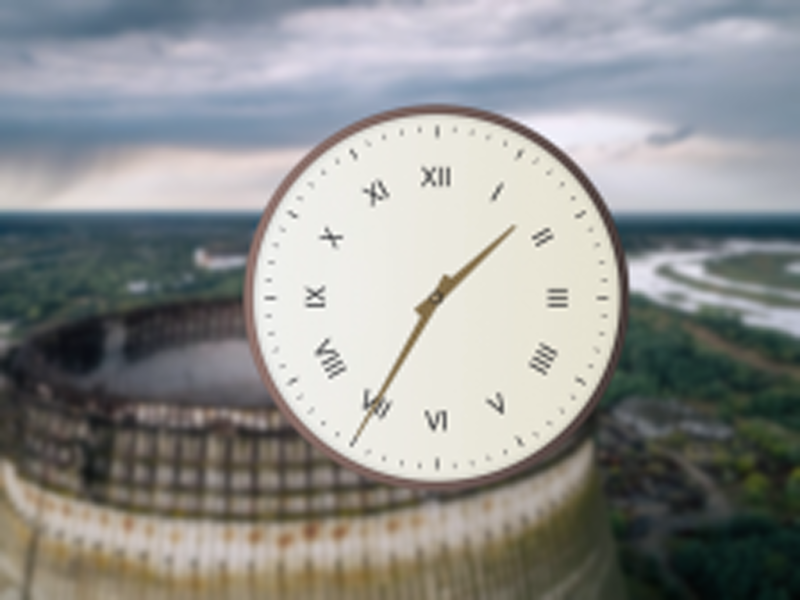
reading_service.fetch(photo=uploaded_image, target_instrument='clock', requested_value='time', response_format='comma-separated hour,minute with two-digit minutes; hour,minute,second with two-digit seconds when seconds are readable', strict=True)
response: 1,35
